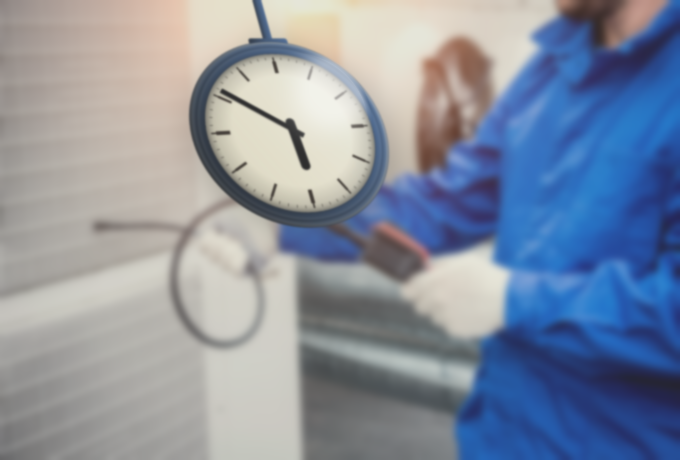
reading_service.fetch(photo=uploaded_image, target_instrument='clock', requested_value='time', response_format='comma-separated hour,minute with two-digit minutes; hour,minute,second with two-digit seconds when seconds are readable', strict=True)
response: 5,51
